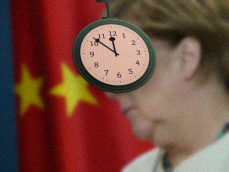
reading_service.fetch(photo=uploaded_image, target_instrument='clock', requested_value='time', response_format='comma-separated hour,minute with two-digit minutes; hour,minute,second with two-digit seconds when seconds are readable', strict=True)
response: 11,52
